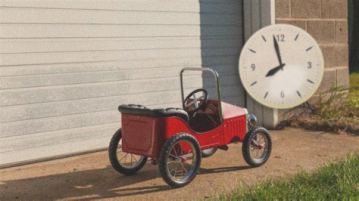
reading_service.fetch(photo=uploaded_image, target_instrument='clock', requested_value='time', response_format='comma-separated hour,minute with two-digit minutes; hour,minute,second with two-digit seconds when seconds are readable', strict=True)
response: 7,58
